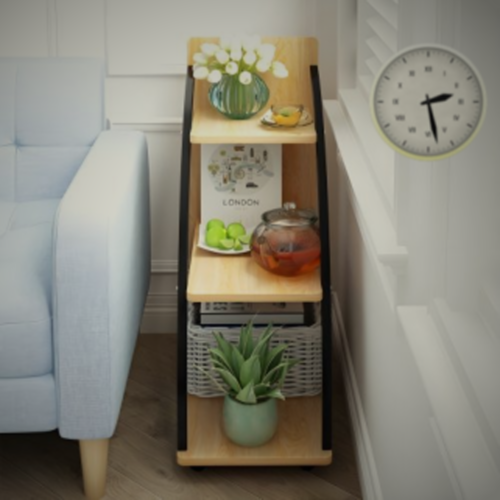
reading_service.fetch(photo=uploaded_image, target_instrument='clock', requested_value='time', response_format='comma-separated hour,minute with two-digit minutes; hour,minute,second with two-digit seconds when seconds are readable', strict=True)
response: 2,28
